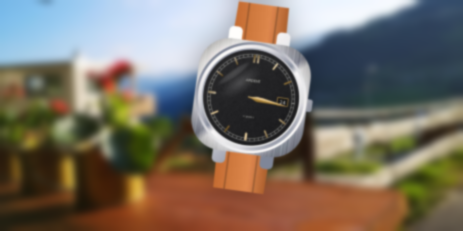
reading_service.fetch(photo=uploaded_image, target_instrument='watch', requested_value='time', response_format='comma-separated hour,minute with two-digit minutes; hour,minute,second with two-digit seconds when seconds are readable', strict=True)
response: 3,16
